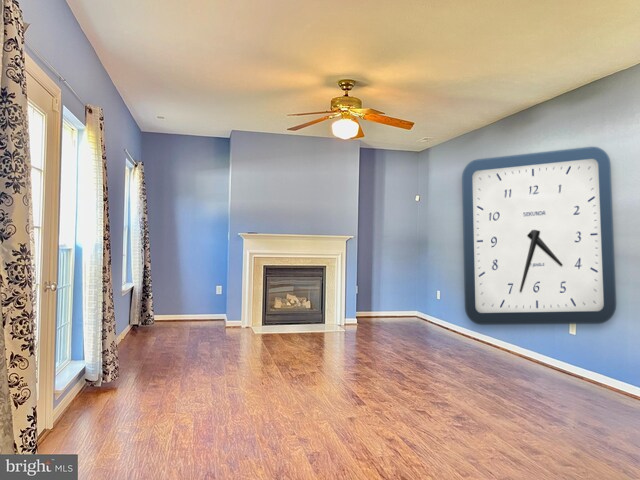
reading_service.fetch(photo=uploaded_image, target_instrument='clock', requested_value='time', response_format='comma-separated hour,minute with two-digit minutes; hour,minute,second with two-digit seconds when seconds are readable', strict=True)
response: 4,33
